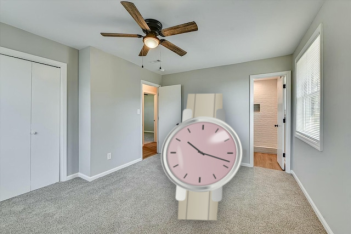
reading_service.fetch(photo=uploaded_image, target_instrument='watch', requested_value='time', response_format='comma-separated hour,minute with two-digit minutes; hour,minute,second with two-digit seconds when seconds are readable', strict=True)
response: 10,18
